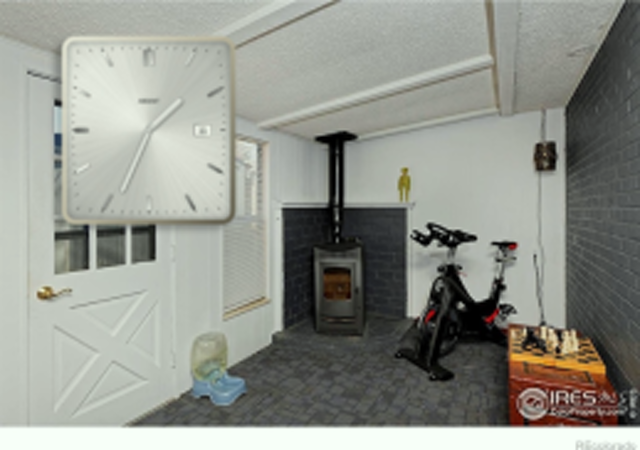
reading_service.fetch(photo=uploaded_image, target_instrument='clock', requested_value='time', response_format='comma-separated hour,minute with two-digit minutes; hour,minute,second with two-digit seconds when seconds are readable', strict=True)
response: 1,34
